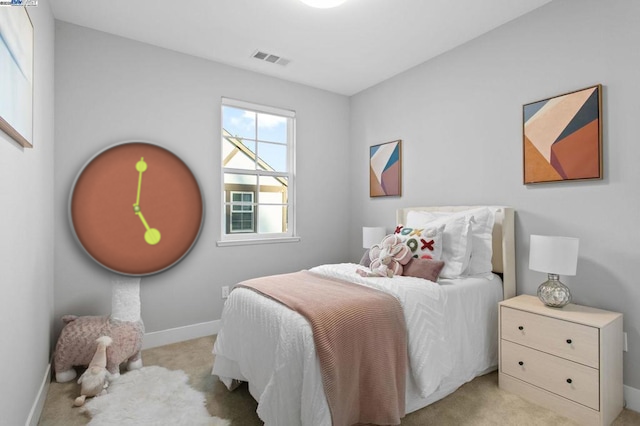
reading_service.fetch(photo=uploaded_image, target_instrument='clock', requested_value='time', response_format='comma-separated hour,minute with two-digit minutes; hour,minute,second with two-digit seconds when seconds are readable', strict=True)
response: 5,01
